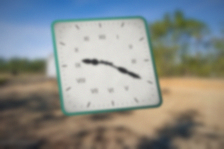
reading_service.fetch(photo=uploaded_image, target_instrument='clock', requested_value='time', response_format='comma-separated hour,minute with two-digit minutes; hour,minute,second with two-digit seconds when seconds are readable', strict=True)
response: 9,20
